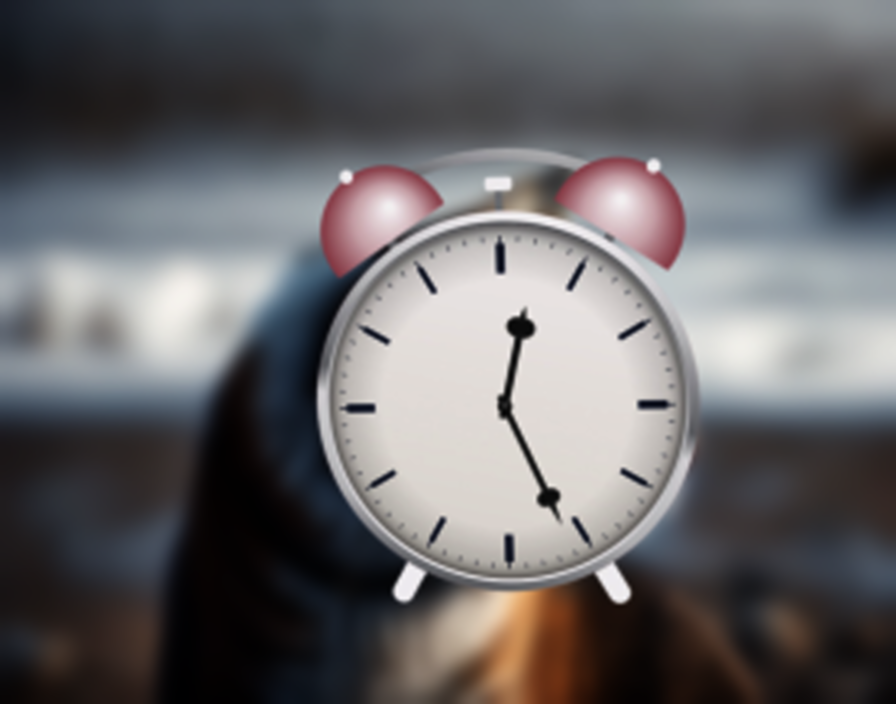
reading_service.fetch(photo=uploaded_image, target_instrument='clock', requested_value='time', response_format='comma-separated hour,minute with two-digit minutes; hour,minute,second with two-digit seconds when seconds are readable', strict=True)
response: 12,26
